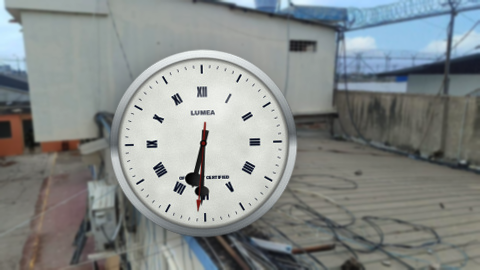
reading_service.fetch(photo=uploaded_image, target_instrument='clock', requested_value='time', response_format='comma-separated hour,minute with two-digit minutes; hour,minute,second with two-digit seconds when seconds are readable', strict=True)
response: 6,30,31
